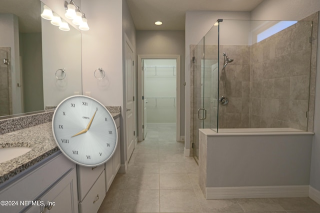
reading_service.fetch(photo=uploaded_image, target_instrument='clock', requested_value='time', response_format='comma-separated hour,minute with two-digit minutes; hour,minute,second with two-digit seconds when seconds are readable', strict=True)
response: 8,05
